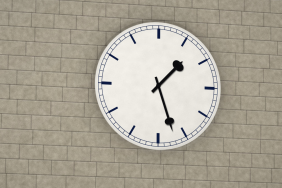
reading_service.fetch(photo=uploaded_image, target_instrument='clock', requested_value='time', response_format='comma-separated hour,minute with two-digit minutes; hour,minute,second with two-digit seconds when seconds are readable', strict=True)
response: 1,27
